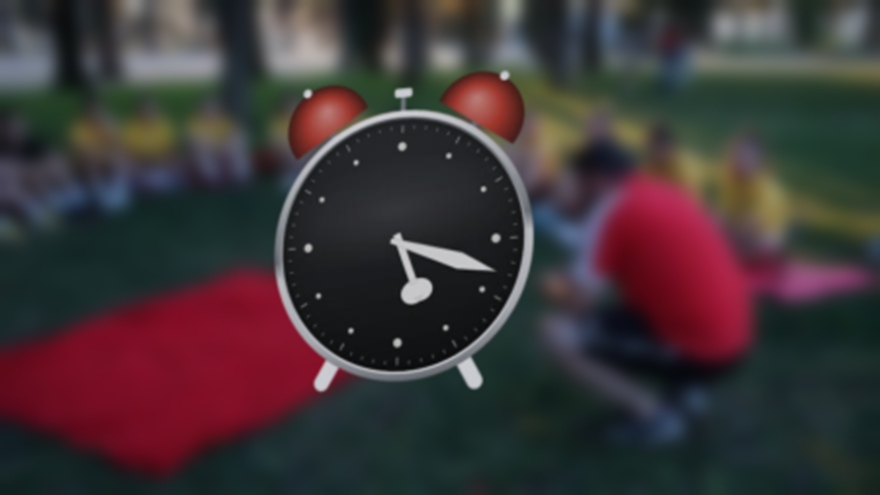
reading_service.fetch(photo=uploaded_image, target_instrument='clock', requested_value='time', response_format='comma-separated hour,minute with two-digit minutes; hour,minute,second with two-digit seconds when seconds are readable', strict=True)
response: 5,18
